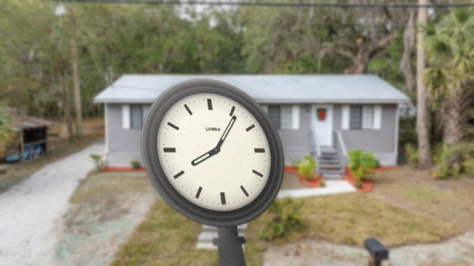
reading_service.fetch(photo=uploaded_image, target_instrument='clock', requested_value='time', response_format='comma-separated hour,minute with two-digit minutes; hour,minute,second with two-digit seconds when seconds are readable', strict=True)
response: 8,06
